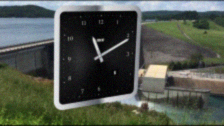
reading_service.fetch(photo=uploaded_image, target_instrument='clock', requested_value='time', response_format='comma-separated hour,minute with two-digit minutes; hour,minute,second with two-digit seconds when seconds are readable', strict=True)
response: 11,11
